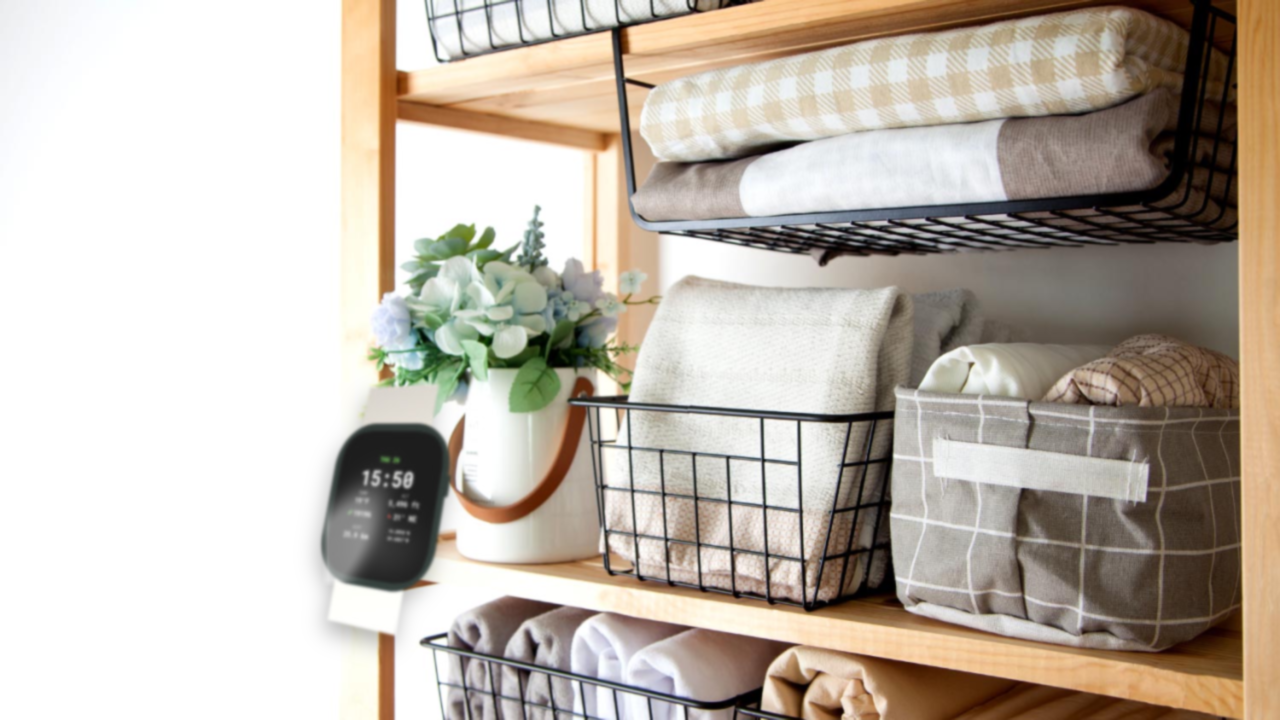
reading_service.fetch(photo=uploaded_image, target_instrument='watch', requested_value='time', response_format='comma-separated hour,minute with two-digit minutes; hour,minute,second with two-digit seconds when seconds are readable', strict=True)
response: 15,50
